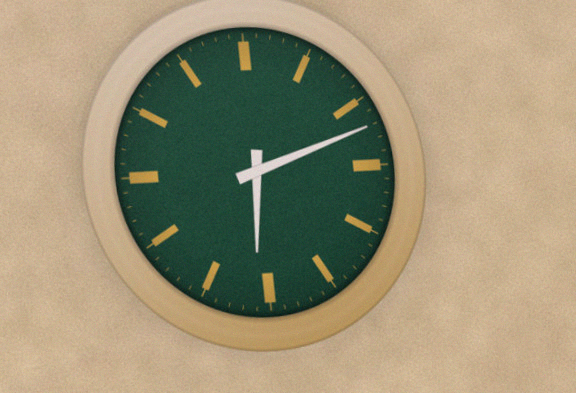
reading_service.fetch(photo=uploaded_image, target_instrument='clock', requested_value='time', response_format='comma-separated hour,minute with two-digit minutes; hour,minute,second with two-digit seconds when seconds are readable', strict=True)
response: 6,12
